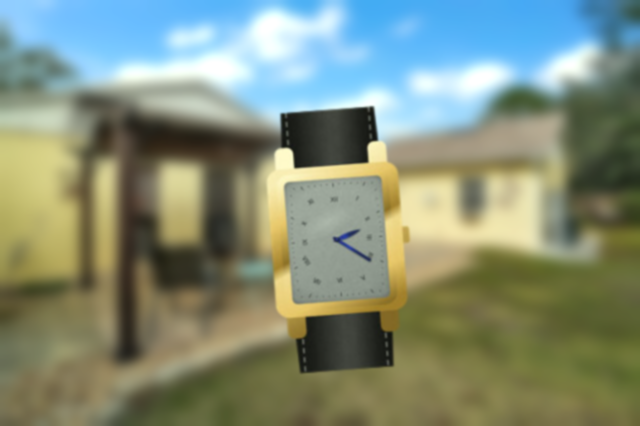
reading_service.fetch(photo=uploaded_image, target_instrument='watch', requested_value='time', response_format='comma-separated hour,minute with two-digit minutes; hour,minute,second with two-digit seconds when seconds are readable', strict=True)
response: 2,21
